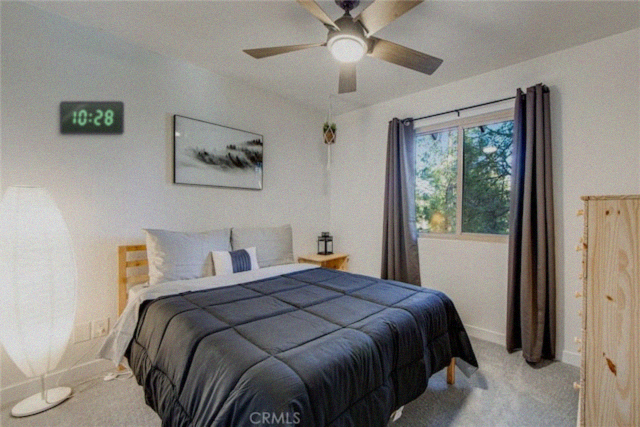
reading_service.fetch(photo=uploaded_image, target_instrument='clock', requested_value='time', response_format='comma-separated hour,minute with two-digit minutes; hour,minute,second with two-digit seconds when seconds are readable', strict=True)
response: 10,28
